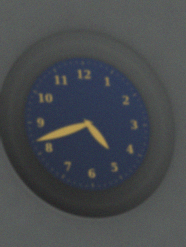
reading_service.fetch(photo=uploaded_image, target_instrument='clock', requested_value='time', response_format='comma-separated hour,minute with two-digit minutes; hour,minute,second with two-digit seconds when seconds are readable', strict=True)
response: 4,42
